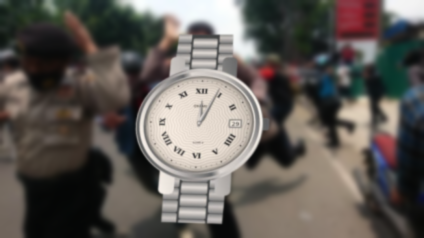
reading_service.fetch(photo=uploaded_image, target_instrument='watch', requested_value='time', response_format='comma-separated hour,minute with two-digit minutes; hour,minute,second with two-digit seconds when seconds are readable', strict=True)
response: 12,04
